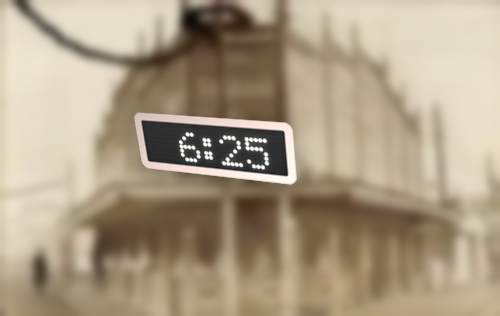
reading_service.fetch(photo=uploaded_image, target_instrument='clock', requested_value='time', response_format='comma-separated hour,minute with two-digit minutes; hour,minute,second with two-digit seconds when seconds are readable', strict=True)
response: 6,25
